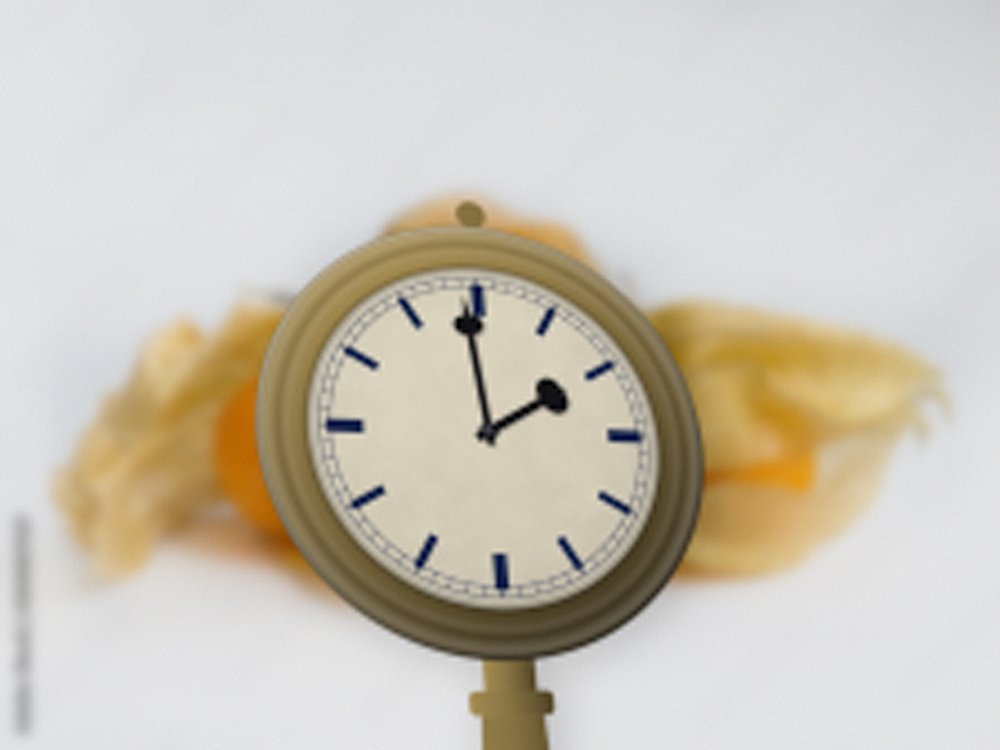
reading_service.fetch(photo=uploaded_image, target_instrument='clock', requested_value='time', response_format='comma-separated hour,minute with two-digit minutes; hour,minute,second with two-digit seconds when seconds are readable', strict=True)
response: 1,59
